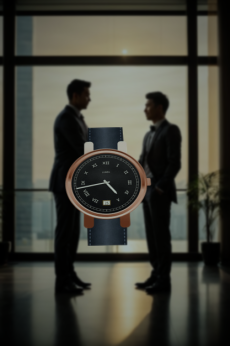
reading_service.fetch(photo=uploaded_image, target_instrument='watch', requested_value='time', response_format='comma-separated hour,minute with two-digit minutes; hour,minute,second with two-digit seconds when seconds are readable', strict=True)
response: 4,43
